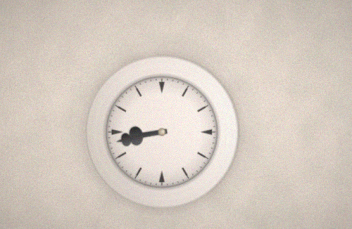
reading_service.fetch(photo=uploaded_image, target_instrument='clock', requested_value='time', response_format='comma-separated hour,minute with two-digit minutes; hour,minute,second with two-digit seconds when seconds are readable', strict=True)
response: 8,43
